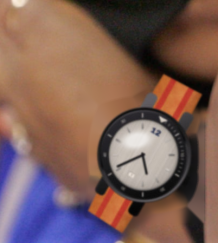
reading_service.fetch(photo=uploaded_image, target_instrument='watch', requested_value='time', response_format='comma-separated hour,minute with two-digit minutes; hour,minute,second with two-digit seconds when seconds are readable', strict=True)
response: 4,36
